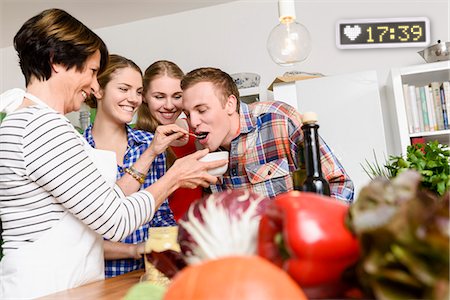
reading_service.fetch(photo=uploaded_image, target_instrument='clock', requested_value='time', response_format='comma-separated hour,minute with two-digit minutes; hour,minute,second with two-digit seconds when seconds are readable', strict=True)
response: 17,39
